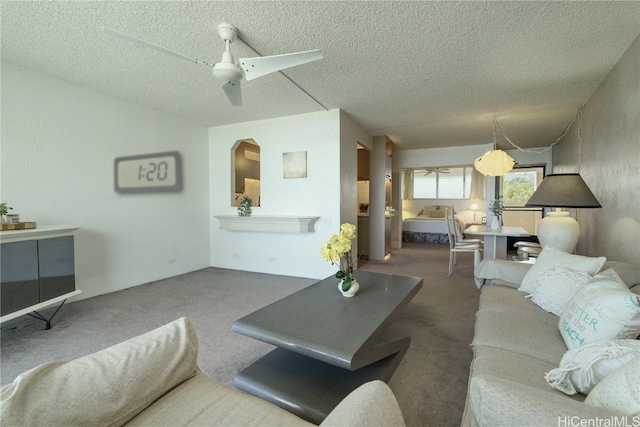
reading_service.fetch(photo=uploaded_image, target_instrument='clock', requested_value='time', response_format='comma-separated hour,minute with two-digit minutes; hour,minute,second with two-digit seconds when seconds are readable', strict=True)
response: 1,20
